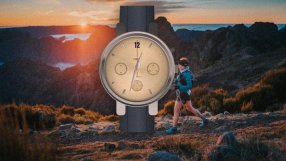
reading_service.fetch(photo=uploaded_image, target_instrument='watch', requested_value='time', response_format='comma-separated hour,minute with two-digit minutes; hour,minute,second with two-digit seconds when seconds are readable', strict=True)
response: 12,33
